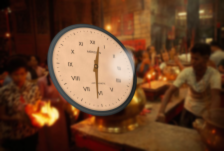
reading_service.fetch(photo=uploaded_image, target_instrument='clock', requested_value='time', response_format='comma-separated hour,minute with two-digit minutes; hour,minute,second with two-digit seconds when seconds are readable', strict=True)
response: 12,31
